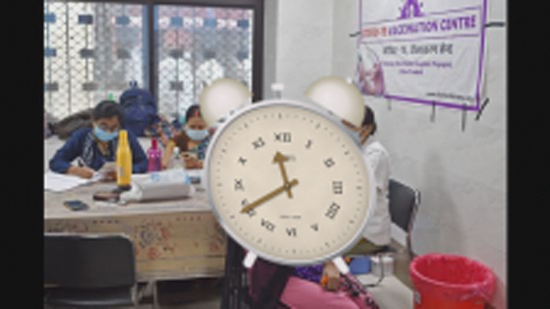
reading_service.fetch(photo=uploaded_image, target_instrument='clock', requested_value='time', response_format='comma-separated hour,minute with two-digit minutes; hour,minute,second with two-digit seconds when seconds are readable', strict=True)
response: 11,40
